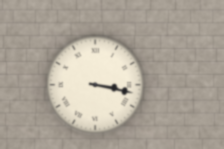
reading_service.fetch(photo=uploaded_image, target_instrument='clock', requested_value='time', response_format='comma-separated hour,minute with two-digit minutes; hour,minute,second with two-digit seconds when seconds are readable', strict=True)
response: 3,17
